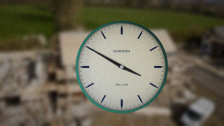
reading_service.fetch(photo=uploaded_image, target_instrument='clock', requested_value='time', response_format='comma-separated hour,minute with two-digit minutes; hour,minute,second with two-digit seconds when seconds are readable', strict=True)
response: 3,50
